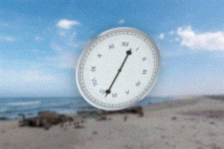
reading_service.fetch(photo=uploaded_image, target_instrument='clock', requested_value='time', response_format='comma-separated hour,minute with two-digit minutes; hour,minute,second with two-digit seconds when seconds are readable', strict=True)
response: 12,33
